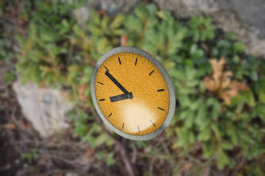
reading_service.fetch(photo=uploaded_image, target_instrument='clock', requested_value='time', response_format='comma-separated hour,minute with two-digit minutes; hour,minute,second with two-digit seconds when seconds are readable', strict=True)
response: 8,54
